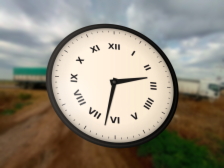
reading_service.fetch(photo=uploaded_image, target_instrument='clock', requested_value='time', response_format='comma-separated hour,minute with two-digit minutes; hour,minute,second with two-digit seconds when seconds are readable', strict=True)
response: 2,32
